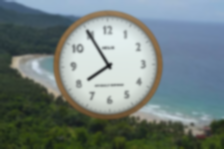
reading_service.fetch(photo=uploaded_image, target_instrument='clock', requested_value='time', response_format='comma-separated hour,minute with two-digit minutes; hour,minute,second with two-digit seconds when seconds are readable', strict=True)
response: 7,55
